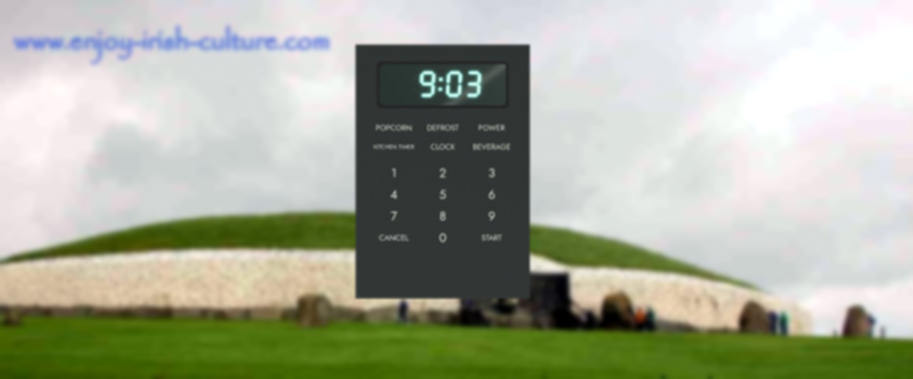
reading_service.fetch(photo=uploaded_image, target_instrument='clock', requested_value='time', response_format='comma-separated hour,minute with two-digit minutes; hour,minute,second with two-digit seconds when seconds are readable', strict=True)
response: 9,03
